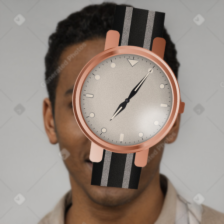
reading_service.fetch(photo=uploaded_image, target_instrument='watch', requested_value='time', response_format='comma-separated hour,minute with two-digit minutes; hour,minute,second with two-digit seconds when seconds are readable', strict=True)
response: 7,05
